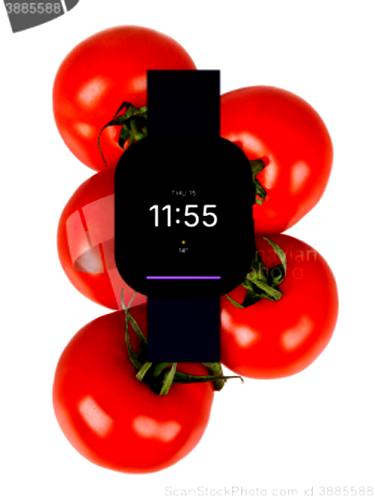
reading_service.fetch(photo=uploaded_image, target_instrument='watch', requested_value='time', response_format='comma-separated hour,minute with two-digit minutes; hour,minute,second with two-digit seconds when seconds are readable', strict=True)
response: 11,55
